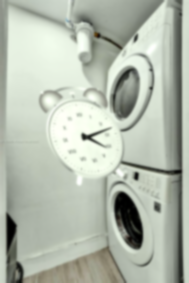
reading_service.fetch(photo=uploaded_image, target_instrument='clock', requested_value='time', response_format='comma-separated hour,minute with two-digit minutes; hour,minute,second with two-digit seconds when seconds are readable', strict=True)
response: 4,13
